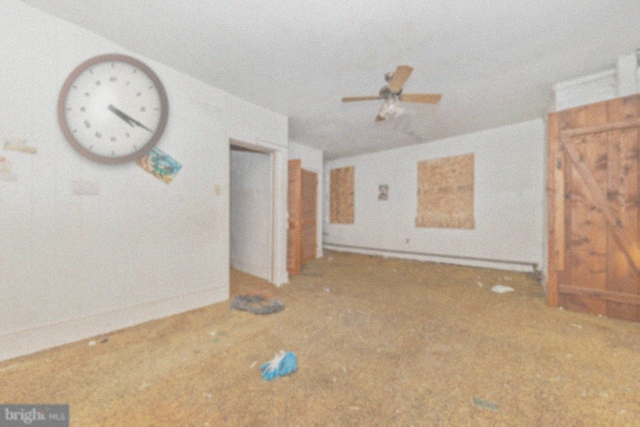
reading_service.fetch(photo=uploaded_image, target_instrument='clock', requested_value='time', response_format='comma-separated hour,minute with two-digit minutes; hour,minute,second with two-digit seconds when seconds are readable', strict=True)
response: 4,20
